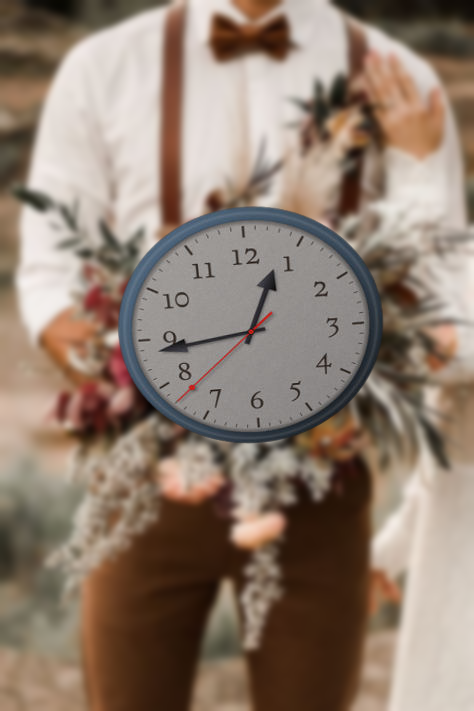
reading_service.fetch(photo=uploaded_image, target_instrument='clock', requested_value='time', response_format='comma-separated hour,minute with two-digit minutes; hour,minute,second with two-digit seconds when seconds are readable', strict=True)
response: 12,43,38
